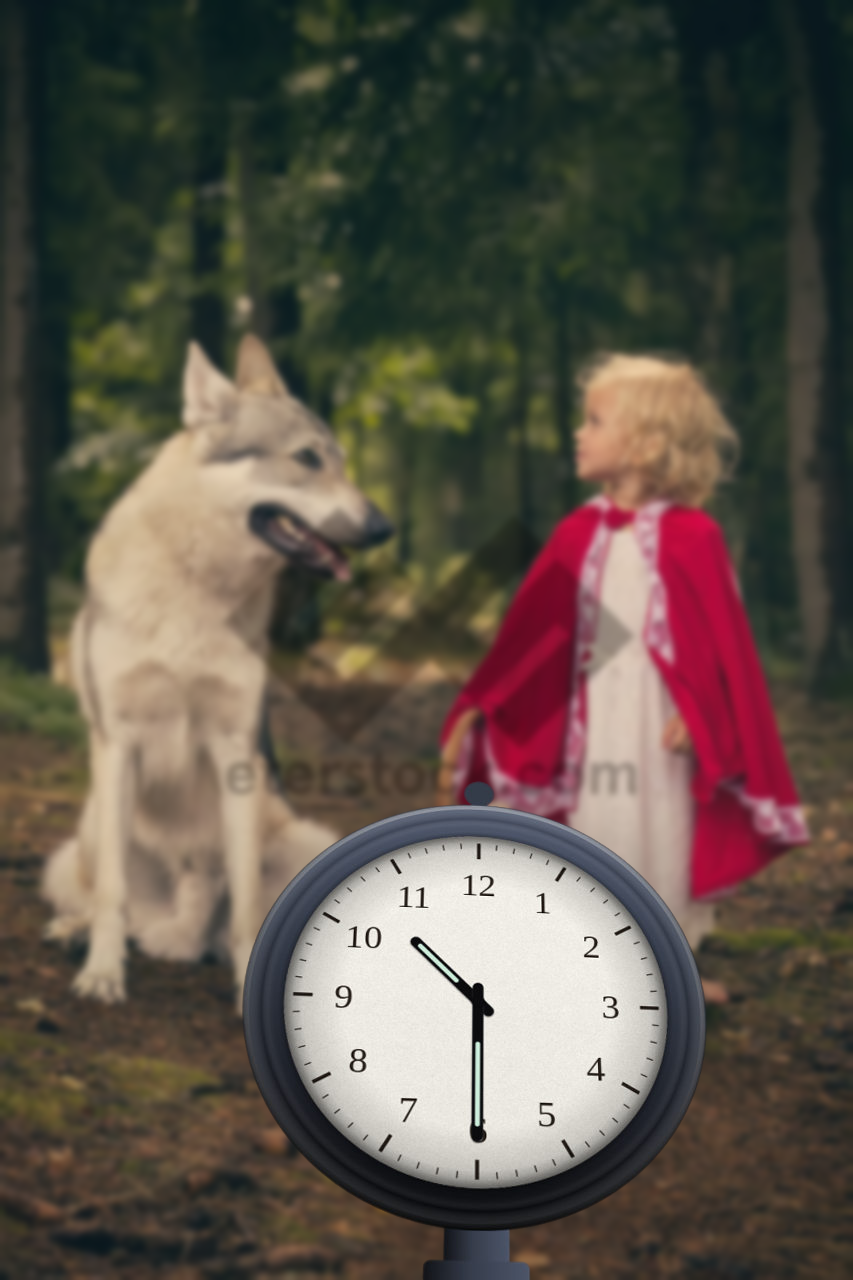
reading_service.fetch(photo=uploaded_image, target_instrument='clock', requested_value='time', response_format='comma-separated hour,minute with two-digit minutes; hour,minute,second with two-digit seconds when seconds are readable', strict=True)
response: 10,30
